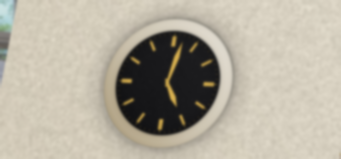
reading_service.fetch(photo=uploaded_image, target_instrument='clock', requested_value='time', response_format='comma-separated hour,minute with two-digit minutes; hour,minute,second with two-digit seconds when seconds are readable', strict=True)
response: 5,02
